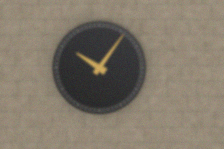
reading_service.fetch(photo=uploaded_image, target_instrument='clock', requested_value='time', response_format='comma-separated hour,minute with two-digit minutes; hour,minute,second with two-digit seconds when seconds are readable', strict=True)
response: 10,06
